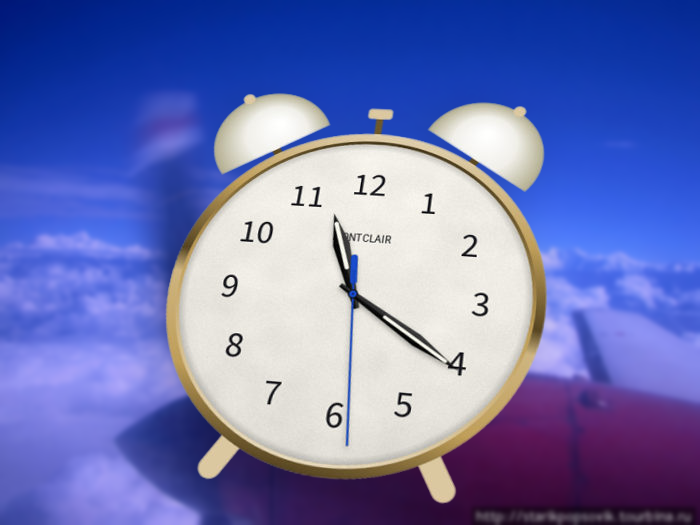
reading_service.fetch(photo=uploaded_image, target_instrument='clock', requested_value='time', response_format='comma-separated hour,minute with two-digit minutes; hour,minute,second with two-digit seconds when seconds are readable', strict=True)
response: 11,20,29
